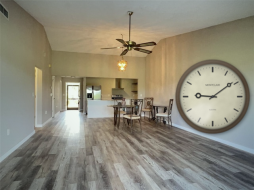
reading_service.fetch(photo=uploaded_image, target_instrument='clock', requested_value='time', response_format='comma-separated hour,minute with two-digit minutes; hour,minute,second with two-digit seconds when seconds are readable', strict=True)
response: 9,09
